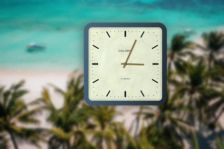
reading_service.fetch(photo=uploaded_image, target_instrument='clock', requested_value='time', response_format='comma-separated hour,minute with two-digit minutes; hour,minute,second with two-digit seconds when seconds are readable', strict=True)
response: 3,04
